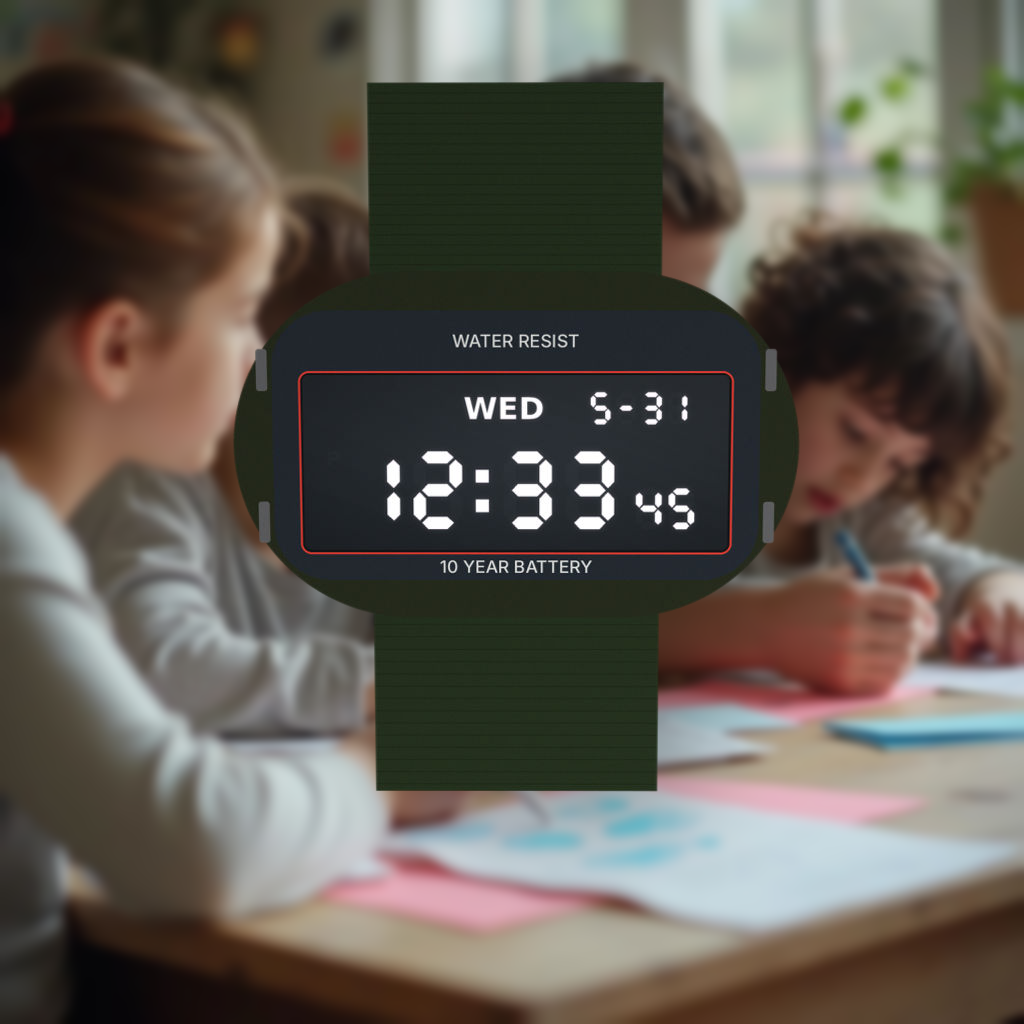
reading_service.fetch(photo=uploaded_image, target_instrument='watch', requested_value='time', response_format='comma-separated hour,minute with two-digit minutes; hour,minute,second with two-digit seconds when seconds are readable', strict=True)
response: 12,33,45
